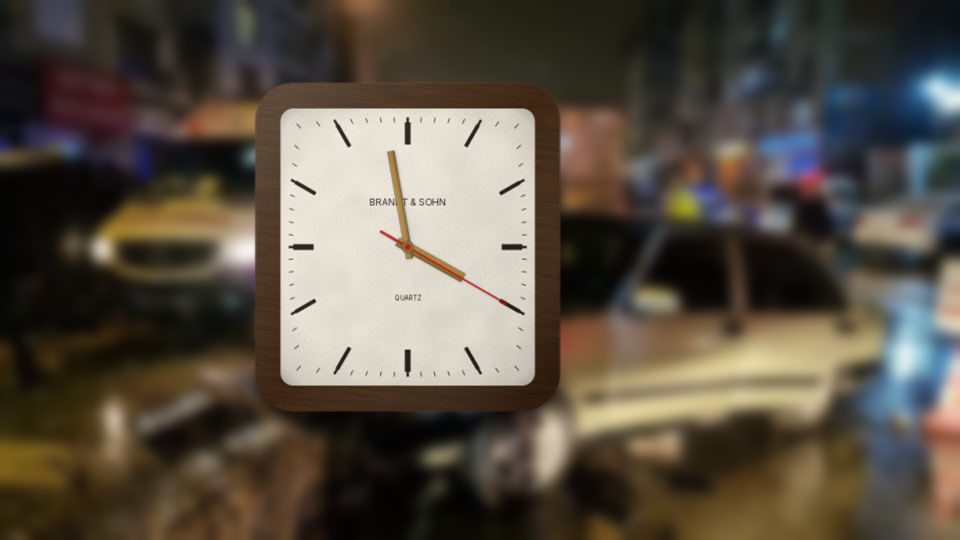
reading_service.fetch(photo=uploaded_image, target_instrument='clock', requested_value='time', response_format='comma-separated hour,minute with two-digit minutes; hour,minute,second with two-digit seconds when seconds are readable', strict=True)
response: 3,58,20
